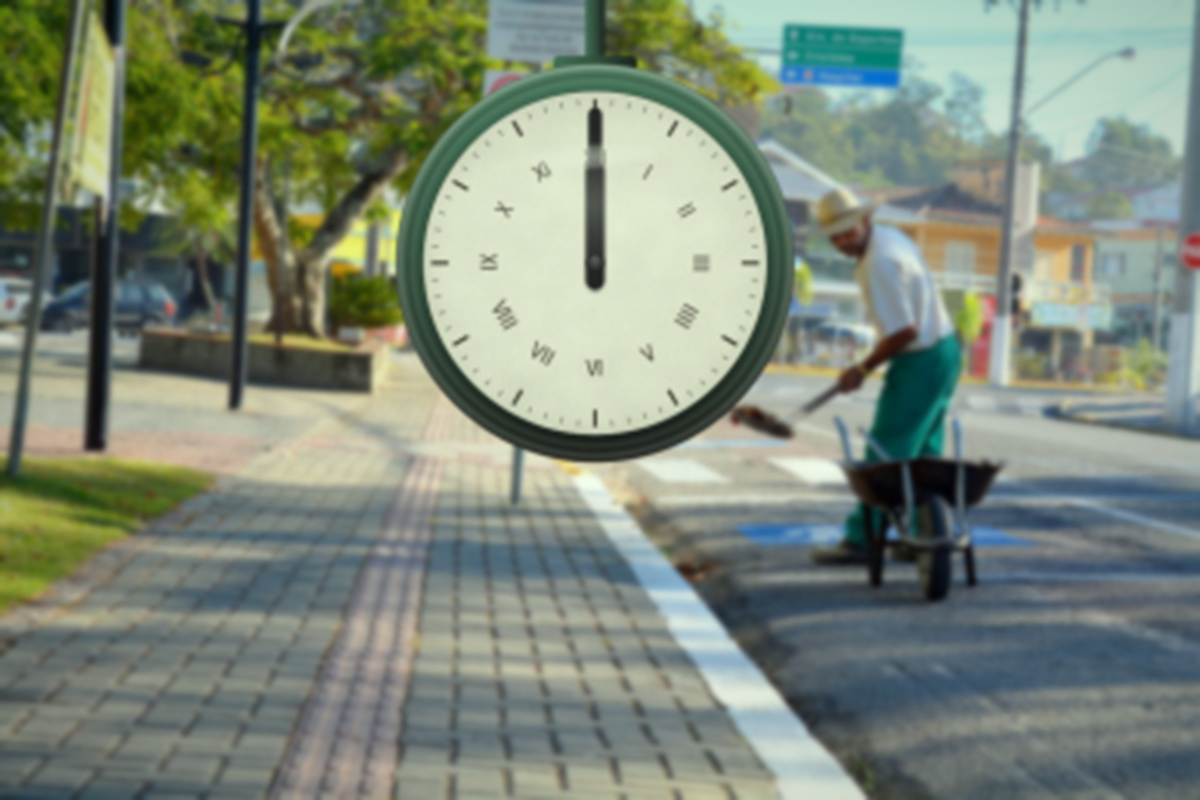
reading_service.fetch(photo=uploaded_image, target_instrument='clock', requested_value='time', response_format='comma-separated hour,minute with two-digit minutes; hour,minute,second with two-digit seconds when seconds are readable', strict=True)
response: 12,00
